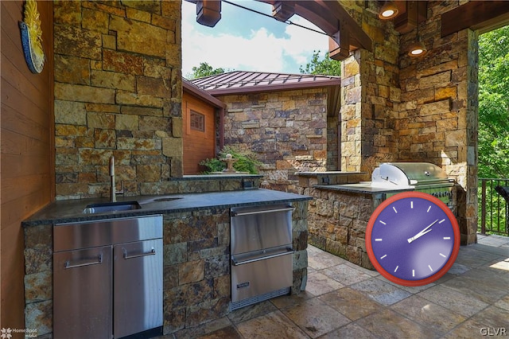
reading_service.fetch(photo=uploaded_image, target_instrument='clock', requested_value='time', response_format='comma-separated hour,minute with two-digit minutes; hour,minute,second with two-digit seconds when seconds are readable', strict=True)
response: 2,09
